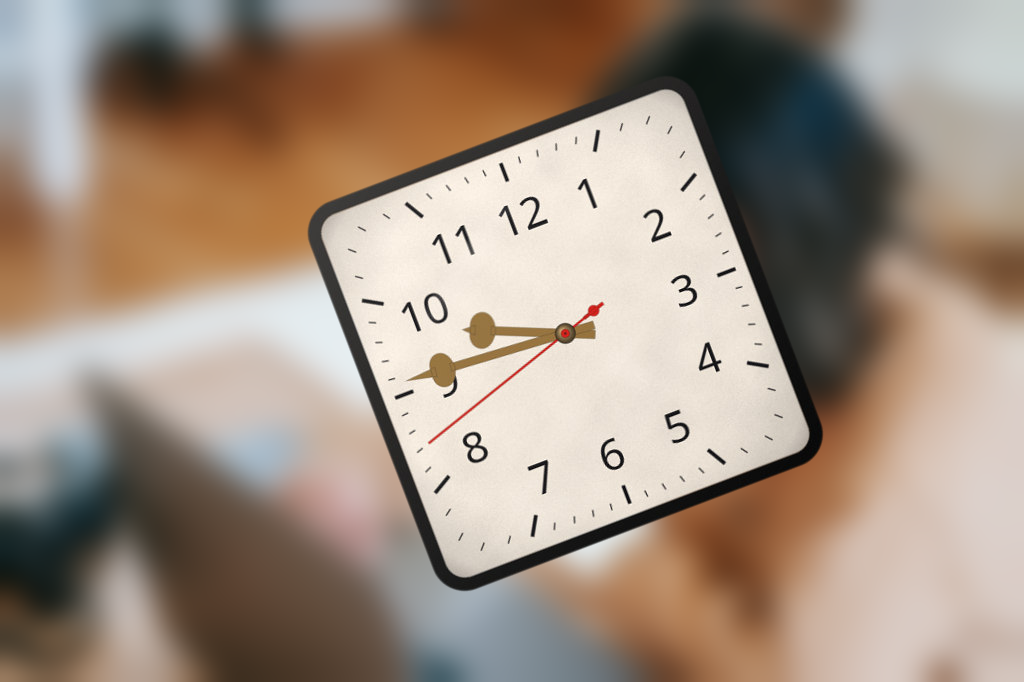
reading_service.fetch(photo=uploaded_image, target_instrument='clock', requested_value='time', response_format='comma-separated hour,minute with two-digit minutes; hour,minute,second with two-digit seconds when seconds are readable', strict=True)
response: 9,45,42
